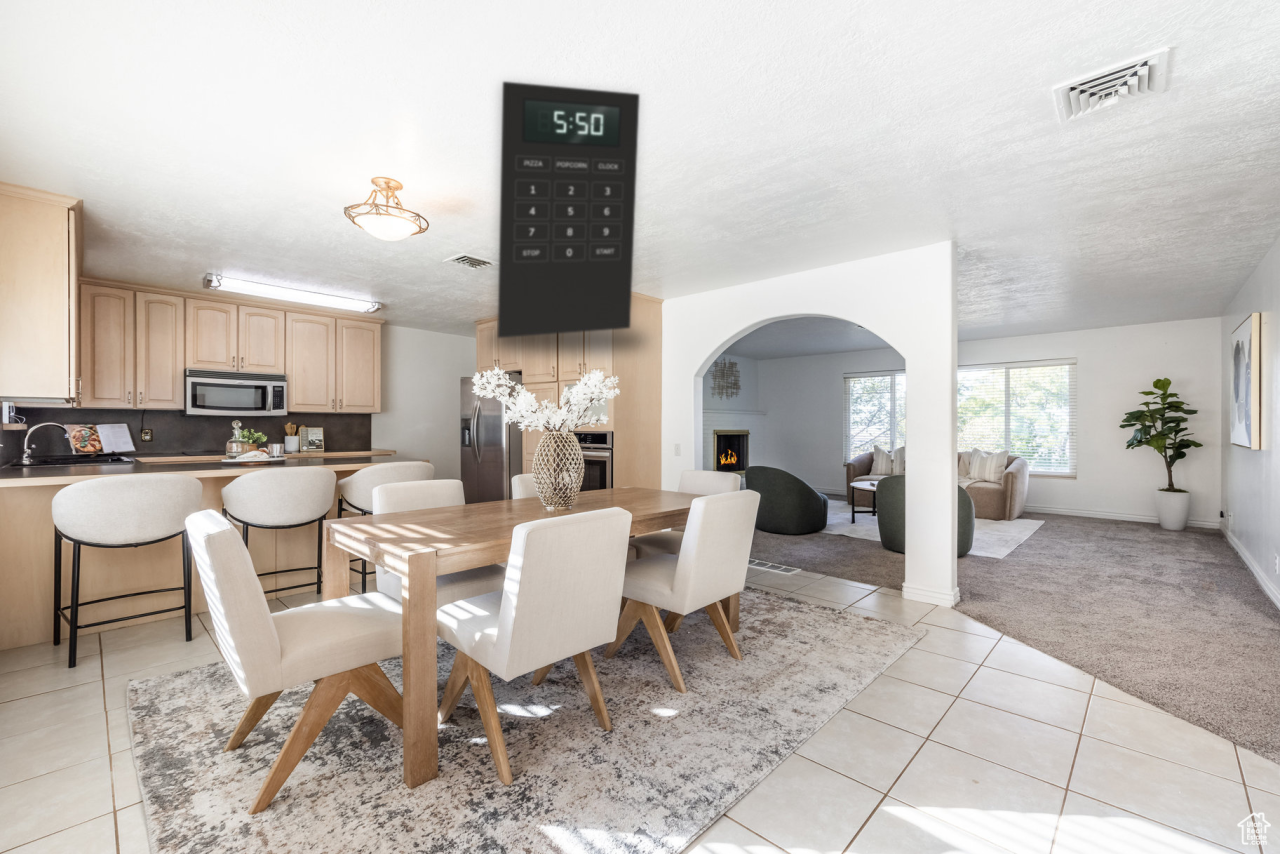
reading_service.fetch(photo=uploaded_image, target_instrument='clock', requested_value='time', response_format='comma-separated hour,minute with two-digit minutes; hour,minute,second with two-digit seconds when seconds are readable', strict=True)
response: 5,50
